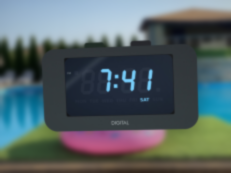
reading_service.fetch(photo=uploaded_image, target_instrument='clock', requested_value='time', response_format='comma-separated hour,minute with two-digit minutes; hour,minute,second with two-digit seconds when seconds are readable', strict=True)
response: 7,41
